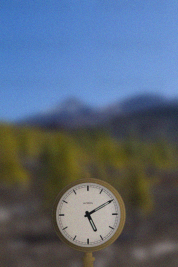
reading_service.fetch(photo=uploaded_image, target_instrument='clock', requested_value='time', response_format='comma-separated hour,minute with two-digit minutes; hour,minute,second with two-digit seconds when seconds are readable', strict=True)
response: 5,10
